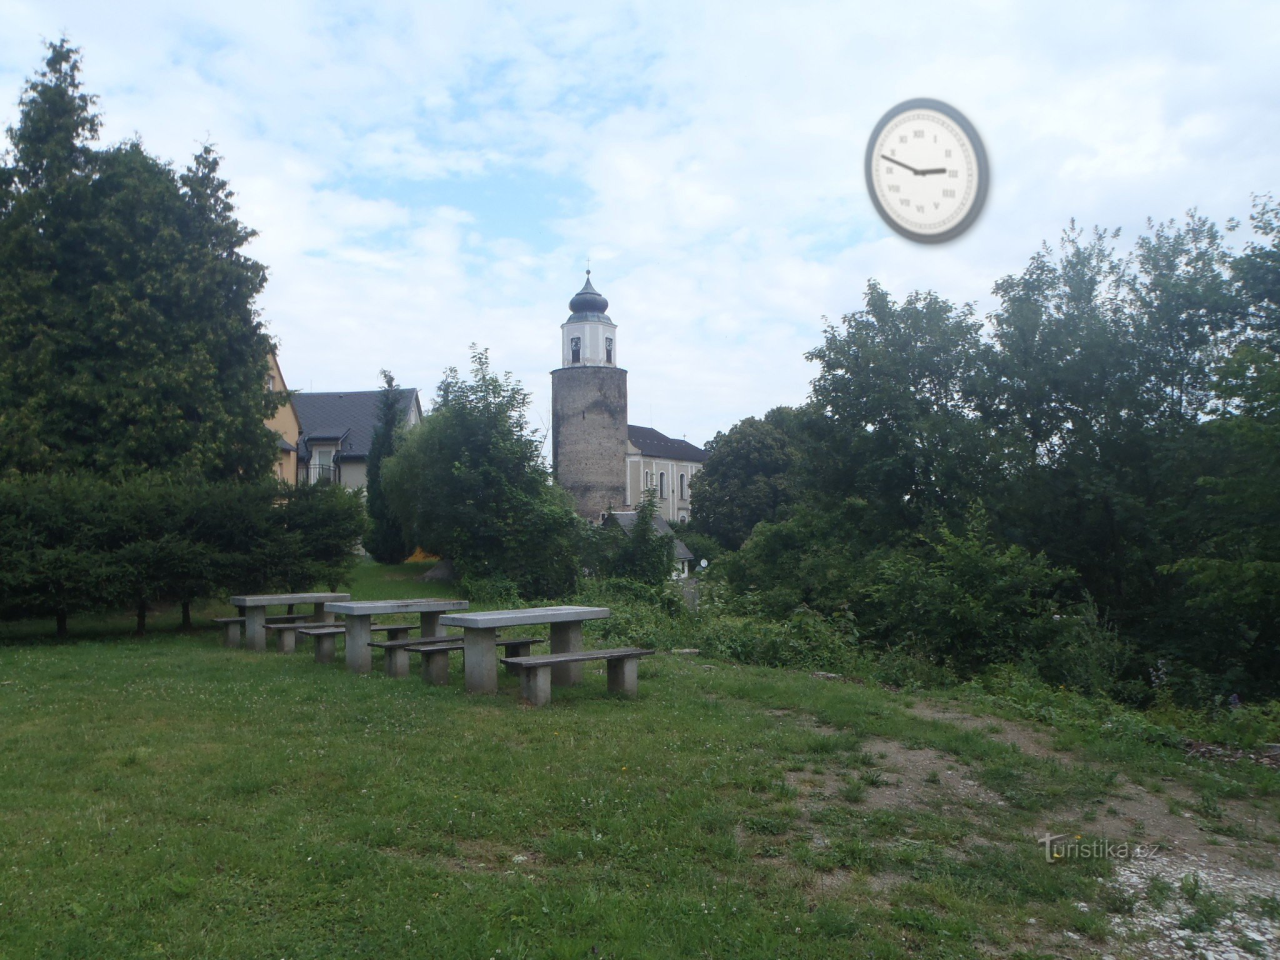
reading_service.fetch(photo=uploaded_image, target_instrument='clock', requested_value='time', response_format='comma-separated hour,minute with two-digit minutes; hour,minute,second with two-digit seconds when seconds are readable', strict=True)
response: 2,48
